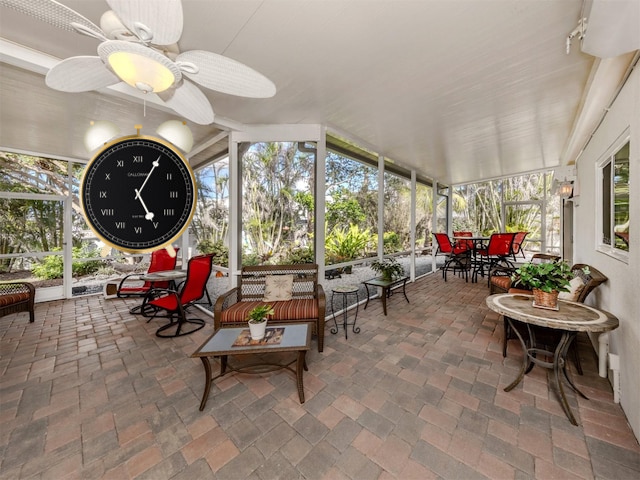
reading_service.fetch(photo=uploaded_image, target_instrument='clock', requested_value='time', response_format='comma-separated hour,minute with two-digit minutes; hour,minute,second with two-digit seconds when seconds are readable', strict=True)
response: 5,05
